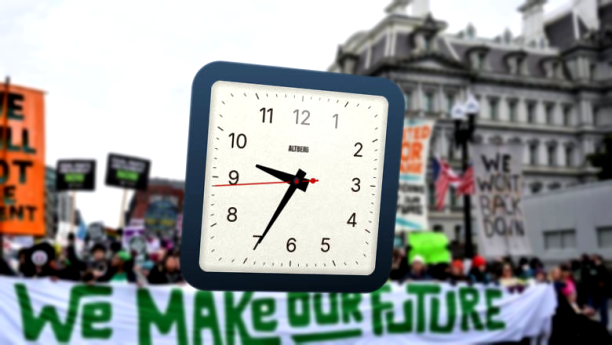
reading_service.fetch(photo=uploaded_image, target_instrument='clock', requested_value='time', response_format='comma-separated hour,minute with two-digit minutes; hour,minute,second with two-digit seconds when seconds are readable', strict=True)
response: 9,34,44
